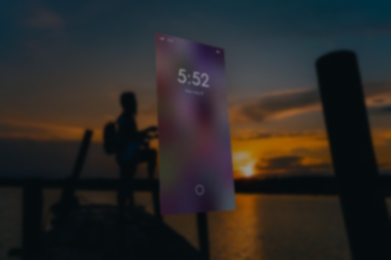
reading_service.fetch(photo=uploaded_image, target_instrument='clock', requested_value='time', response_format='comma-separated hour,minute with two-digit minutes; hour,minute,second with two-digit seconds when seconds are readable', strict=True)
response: 5,52
